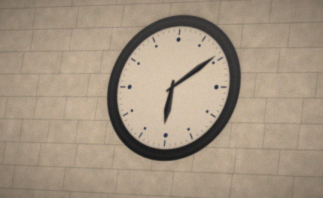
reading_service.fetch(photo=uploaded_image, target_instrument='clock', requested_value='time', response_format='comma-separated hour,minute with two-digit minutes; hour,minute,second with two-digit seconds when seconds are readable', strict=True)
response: 6,09
